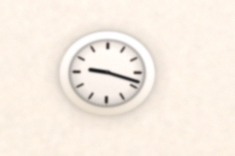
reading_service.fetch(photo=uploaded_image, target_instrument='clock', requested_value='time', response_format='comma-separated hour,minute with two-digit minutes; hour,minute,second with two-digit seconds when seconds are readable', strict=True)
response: 9,18
